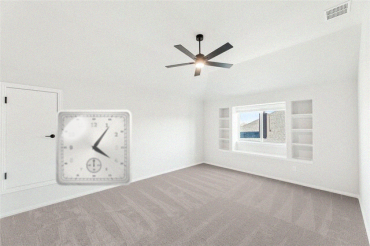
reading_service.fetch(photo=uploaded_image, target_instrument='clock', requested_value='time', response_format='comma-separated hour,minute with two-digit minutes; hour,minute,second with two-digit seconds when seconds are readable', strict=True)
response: 4,06
